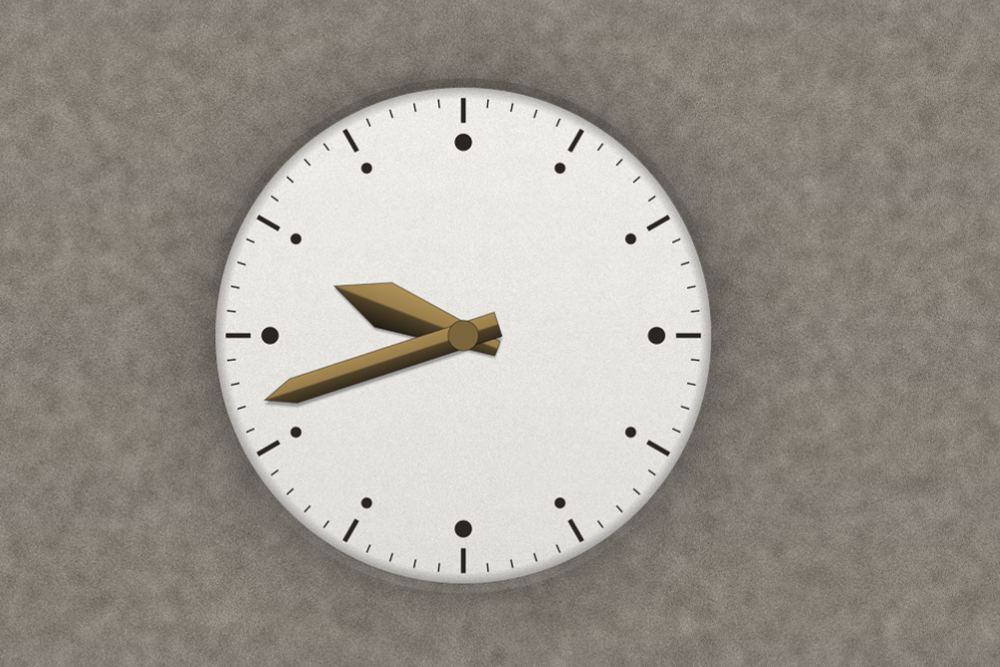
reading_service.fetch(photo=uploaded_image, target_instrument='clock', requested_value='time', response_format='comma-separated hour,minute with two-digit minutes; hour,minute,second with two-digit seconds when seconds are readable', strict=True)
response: 9,42
